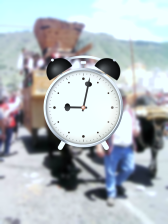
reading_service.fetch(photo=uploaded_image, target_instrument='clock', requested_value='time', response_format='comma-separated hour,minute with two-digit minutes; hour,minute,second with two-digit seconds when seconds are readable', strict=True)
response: 9,02
